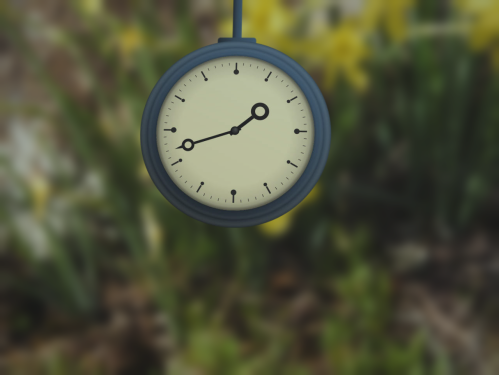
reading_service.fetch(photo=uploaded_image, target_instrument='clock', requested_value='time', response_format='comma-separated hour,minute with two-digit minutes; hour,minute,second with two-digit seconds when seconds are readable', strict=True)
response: 1,42
